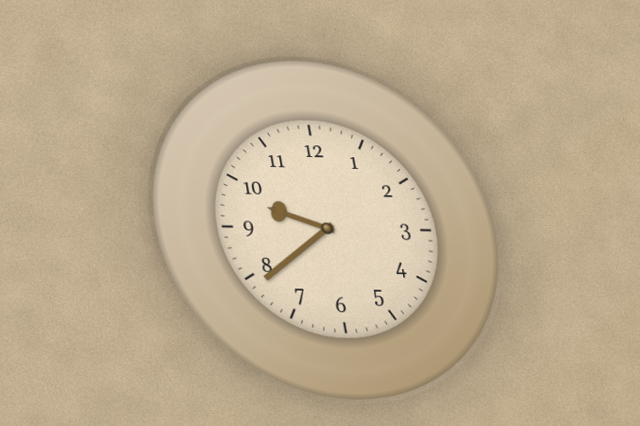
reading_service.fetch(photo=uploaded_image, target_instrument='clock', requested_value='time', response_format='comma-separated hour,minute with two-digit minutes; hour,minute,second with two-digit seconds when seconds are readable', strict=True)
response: 9,39
